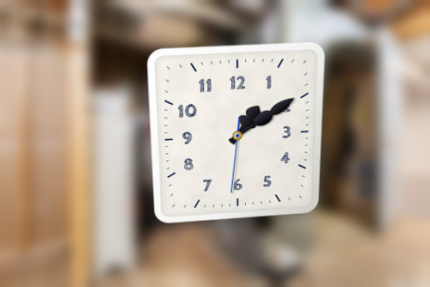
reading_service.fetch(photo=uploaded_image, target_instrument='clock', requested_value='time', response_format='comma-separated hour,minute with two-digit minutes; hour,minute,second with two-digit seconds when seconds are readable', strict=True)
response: 1,09,31
